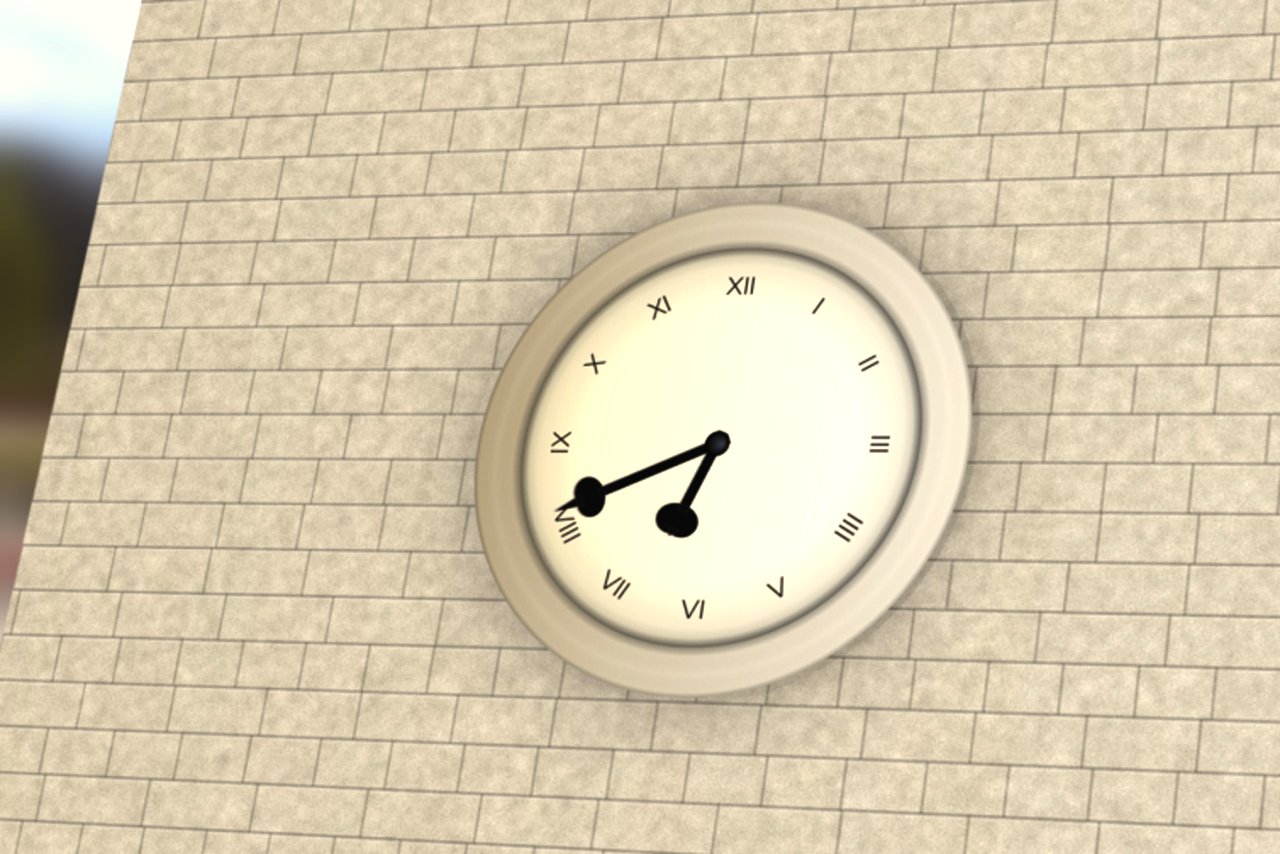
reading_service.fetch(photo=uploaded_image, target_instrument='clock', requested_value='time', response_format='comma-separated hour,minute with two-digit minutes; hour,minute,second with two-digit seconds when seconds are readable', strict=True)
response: 6,41
